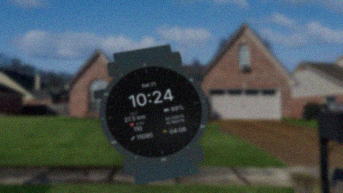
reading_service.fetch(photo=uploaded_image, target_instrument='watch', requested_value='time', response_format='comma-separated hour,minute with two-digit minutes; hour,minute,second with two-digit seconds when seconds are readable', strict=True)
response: 10,24
